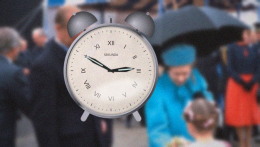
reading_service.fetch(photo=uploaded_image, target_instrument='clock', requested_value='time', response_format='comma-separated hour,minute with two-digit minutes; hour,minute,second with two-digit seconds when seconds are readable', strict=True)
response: 2,50
